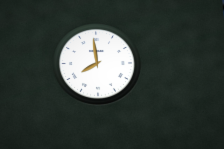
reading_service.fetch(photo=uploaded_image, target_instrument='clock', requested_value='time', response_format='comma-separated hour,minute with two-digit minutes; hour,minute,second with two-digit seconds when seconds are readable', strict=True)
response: 7,59
